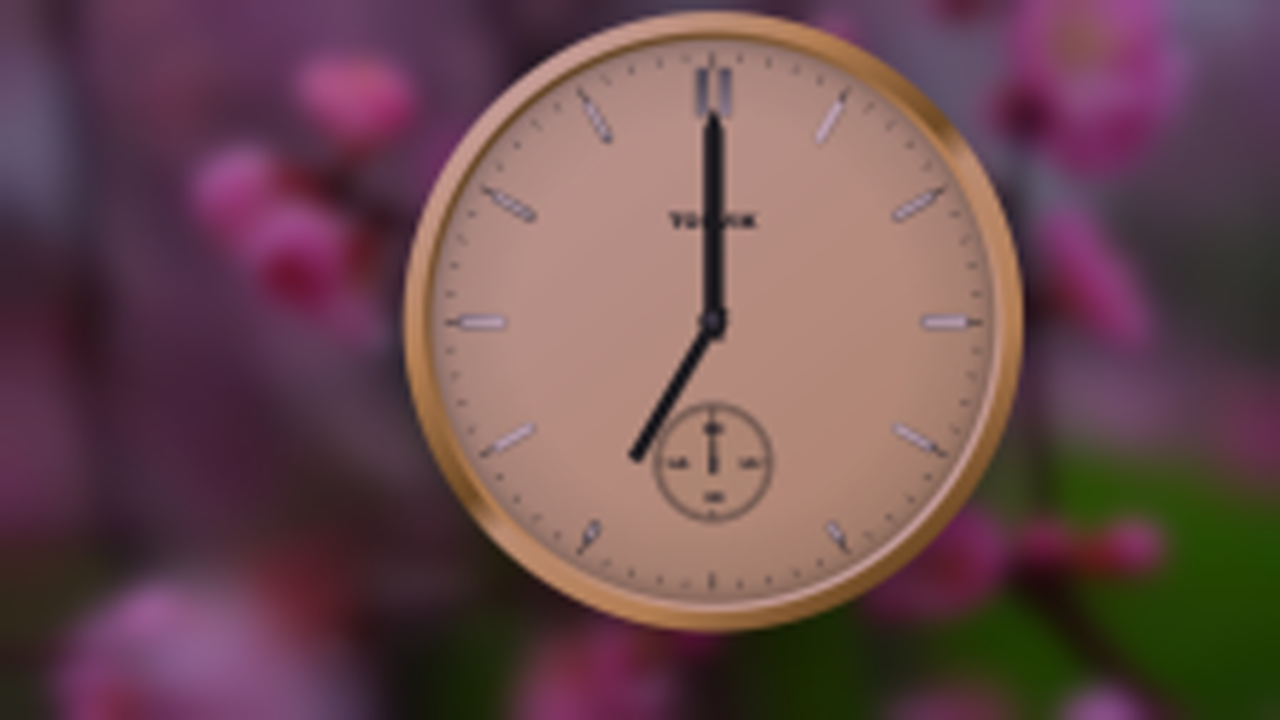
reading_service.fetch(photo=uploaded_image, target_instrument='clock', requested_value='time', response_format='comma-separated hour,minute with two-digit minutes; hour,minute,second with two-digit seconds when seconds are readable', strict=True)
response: 7,00
